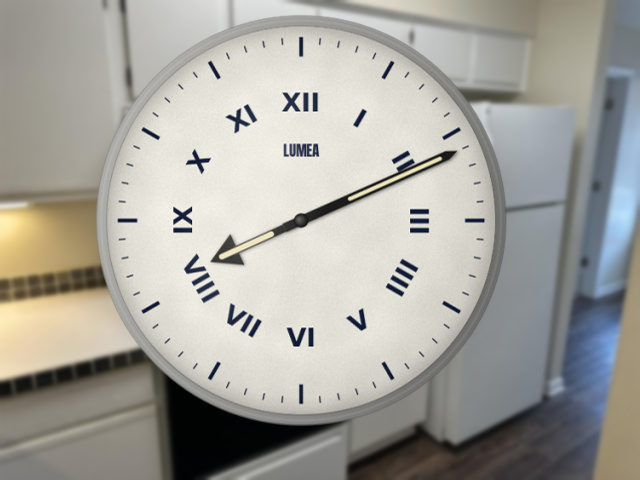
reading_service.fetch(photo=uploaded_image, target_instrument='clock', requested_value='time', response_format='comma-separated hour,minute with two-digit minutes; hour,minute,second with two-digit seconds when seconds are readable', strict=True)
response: 8,11
